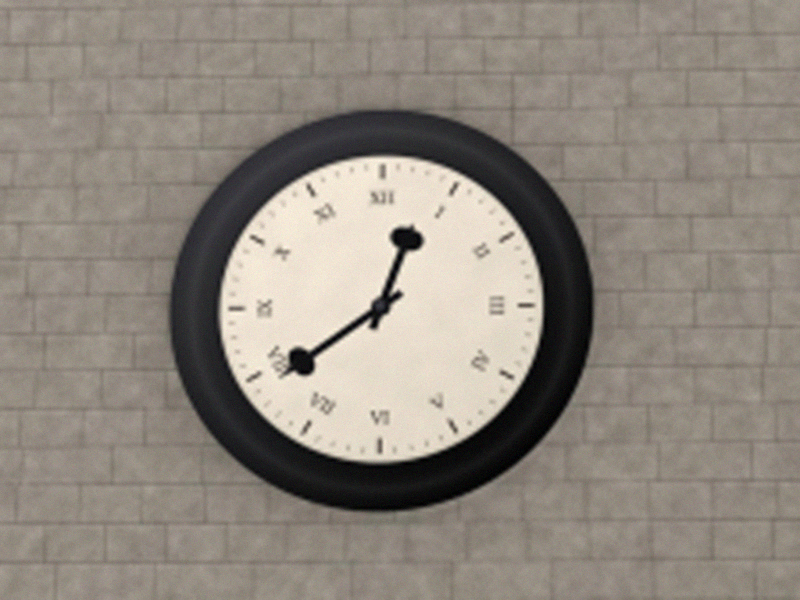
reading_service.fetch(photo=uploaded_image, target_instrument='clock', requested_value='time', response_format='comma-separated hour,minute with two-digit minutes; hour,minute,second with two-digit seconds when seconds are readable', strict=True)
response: 12,39
